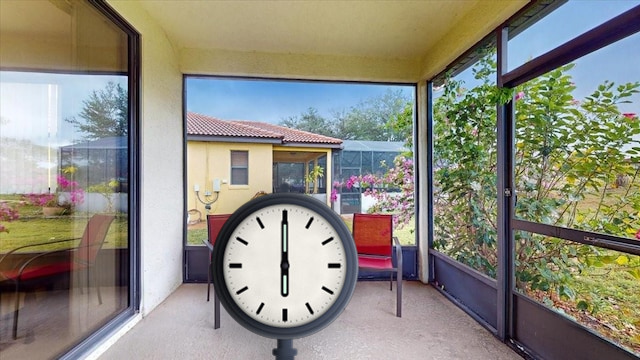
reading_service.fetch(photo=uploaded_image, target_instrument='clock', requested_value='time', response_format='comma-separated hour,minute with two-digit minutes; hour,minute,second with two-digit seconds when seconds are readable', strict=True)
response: 6,00
